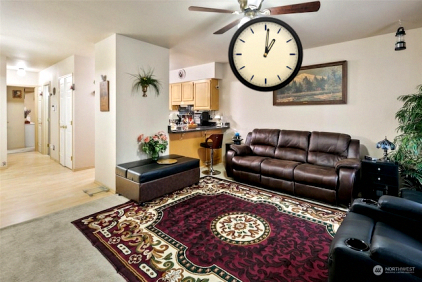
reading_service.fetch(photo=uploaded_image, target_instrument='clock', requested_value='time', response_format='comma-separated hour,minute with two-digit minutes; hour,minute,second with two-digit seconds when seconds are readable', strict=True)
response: 1,01
